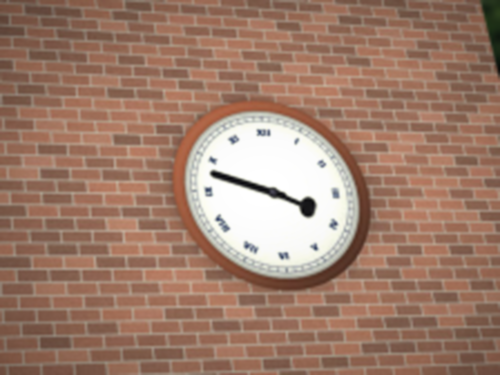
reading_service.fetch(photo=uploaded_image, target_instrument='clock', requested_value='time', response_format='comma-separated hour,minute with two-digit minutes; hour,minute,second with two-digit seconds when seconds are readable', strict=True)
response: 3,48
